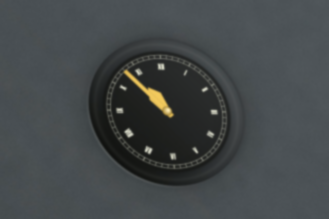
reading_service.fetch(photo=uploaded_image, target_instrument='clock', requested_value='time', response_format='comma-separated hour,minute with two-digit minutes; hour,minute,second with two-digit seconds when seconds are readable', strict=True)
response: 10,53
